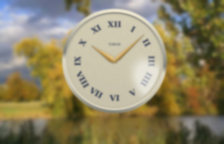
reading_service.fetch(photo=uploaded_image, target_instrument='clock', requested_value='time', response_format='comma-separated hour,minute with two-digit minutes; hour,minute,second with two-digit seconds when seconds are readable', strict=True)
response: 10,08
